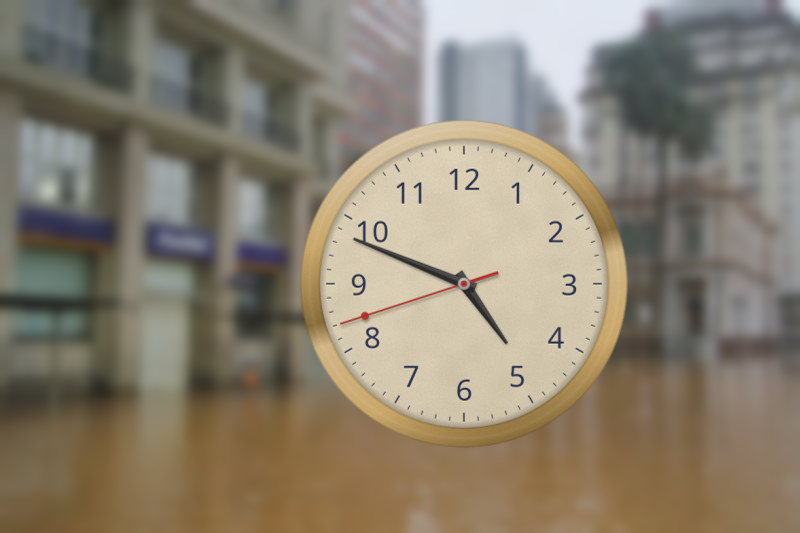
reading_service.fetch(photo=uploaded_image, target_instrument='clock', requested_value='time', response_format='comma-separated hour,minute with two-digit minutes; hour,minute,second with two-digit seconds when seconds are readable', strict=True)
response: 4,48,42
